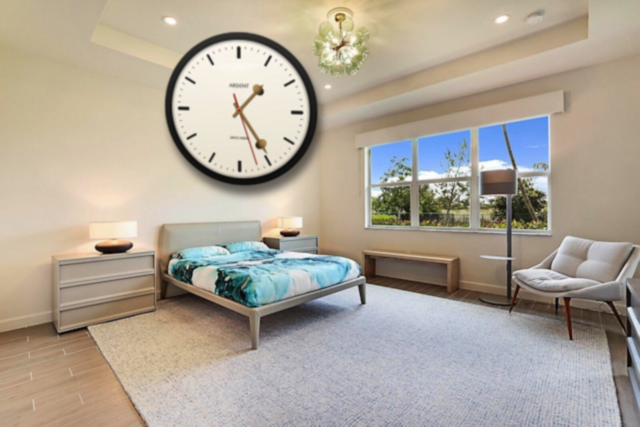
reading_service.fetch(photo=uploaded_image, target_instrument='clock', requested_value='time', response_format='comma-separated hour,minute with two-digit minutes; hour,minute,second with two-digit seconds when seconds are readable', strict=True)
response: 1,24,27
